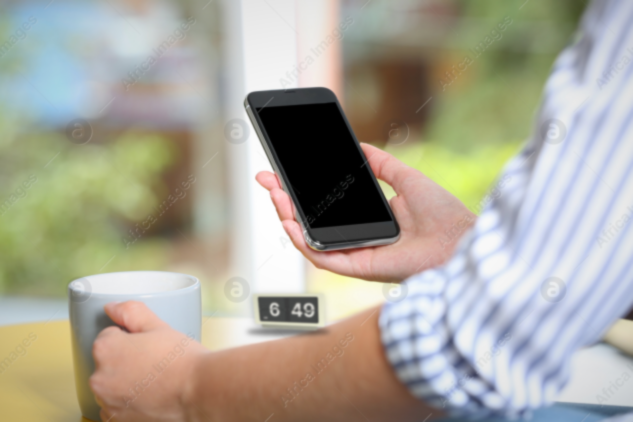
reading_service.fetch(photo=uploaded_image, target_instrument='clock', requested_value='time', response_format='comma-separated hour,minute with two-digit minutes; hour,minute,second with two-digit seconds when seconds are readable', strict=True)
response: 6,49
